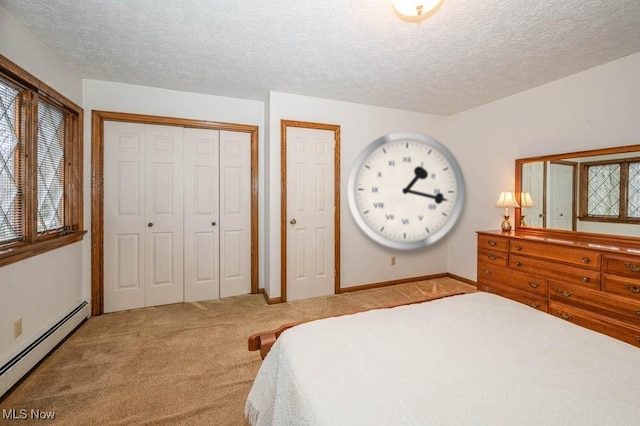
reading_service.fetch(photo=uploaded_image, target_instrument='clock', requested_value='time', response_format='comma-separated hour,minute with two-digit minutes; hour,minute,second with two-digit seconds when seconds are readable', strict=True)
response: 1,17
